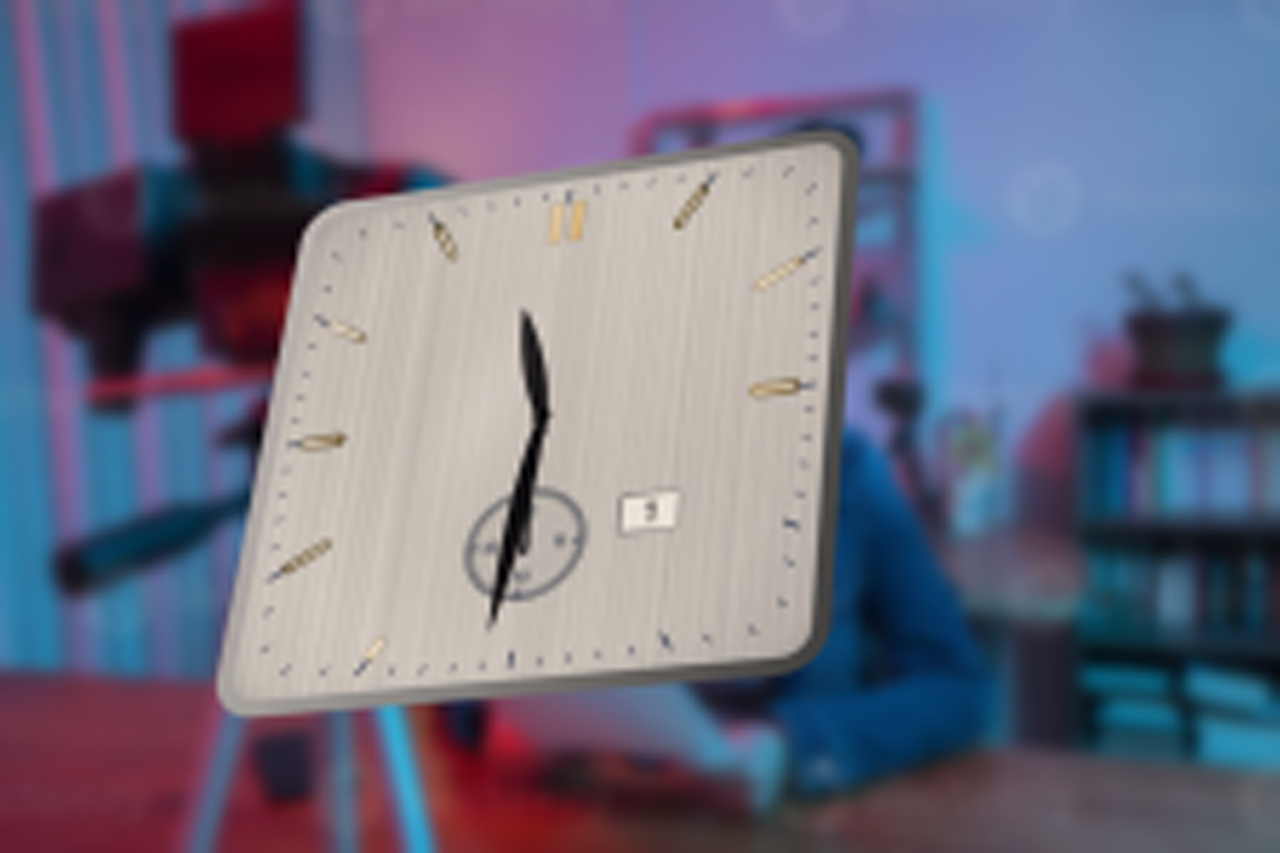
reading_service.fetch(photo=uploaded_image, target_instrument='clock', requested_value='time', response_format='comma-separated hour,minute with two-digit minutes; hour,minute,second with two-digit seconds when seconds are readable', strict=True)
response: 11,31
